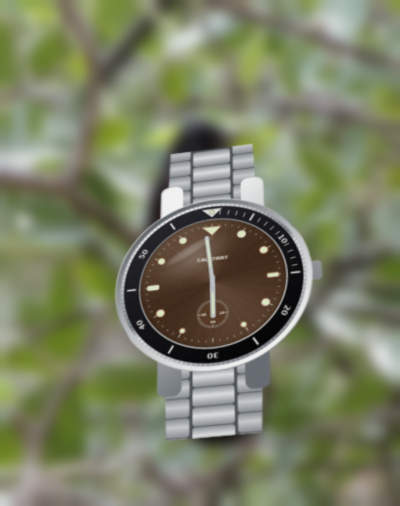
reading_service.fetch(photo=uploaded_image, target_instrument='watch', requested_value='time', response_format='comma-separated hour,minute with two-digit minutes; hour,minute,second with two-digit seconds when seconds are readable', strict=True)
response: 5,59
